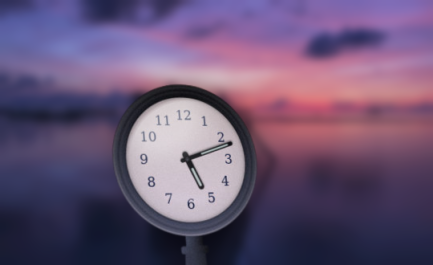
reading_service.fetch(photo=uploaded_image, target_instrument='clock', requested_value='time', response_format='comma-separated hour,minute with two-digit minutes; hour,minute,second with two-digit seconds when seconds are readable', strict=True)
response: 5,12
